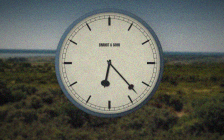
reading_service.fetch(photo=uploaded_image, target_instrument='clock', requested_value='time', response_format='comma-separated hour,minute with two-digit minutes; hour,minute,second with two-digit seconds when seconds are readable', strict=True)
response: 6,23
